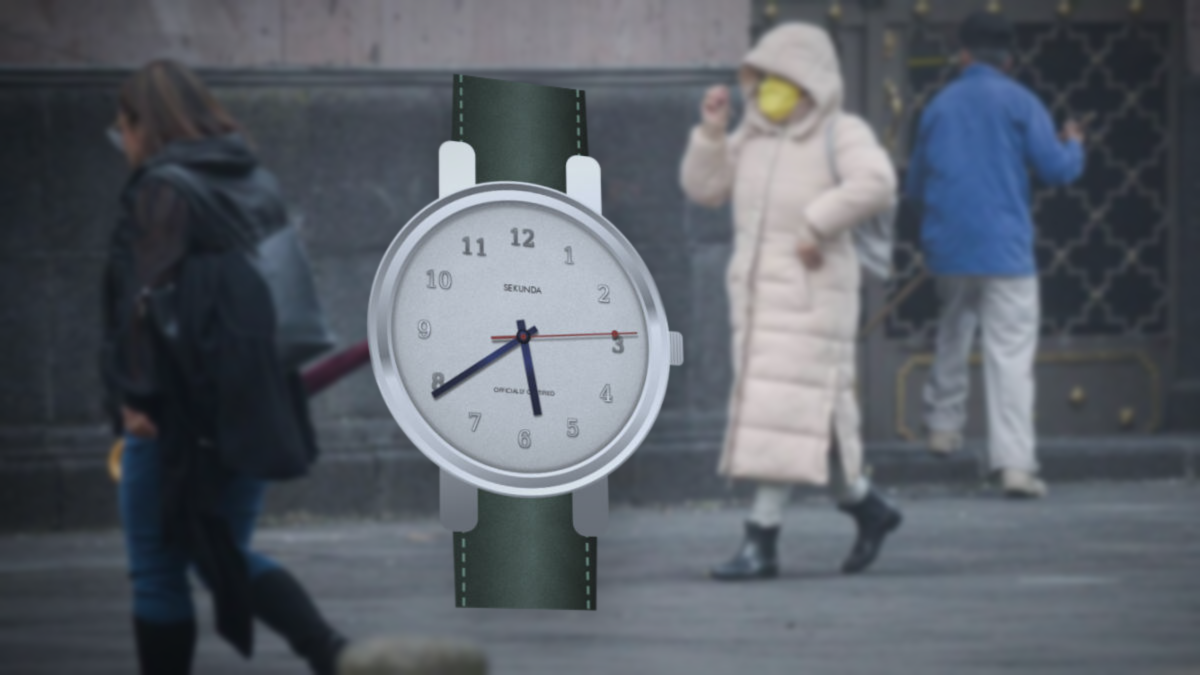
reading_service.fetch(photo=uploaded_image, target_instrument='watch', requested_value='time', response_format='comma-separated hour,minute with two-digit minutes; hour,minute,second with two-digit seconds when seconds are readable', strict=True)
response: 5,39,14
